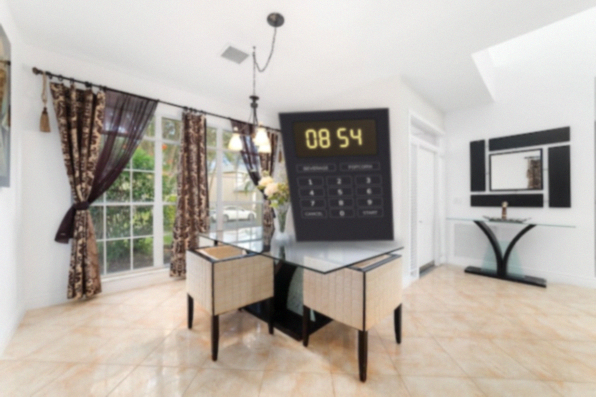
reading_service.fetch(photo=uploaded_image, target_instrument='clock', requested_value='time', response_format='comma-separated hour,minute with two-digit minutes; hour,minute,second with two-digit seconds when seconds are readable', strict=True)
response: 8,54
